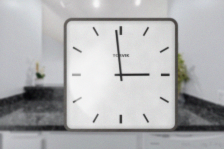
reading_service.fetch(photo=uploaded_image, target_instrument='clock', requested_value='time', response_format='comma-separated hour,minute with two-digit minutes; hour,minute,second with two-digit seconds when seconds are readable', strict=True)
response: 2,59
